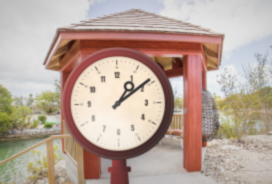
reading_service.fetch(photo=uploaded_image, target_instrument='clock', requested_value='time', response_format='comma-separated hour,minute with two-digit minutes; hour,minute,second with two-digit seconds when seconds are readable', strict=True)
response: 1,09
